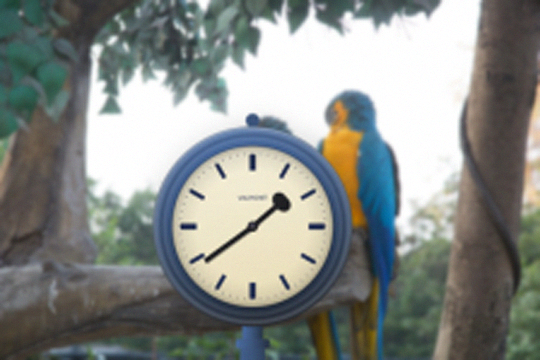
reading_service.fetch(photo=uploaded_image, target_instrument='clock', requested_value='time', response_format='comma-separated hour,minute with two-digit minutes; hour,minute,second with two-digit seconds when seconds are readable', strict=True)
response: 1,39
